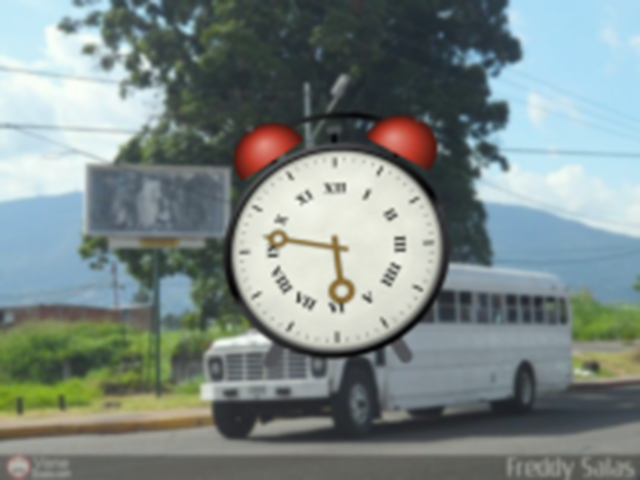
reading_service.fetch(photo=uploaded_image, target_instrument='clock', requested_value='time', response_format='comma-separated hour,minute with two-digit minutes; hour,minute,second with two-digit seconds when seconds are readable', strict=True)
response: 5,47
